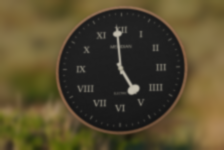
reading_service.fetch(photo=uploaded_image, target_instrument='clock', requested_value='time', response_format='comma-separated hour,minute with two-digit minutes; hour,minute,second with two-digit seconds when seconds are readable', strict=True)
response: 4,59
